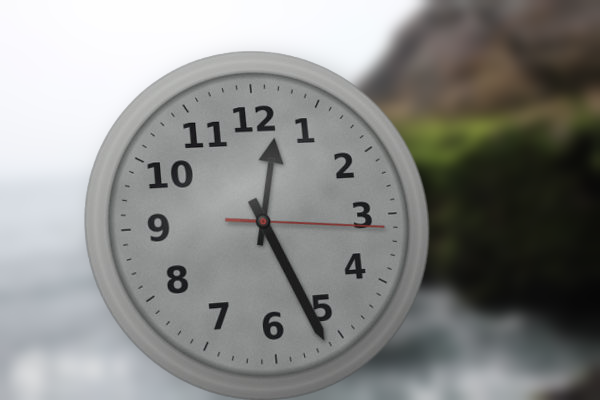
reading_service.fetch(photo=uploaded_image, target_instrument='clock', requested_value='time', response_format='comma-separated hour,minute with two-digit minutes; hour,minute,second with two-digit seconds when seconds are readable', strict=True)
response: 12,26,16
